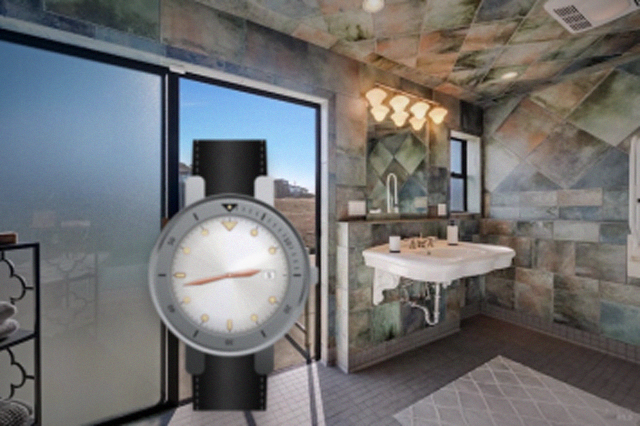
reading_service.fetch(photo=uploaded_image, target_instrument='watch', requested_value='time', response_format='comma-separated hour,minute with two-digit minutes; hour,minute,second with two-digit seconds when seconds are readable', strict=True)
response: 2,43
